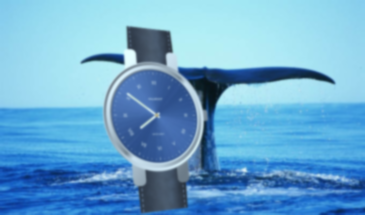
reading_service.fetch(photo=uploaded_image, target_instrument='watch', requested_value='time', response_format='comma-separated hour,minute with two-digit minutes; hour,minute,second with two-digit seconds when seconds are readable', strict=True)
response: 7,51
